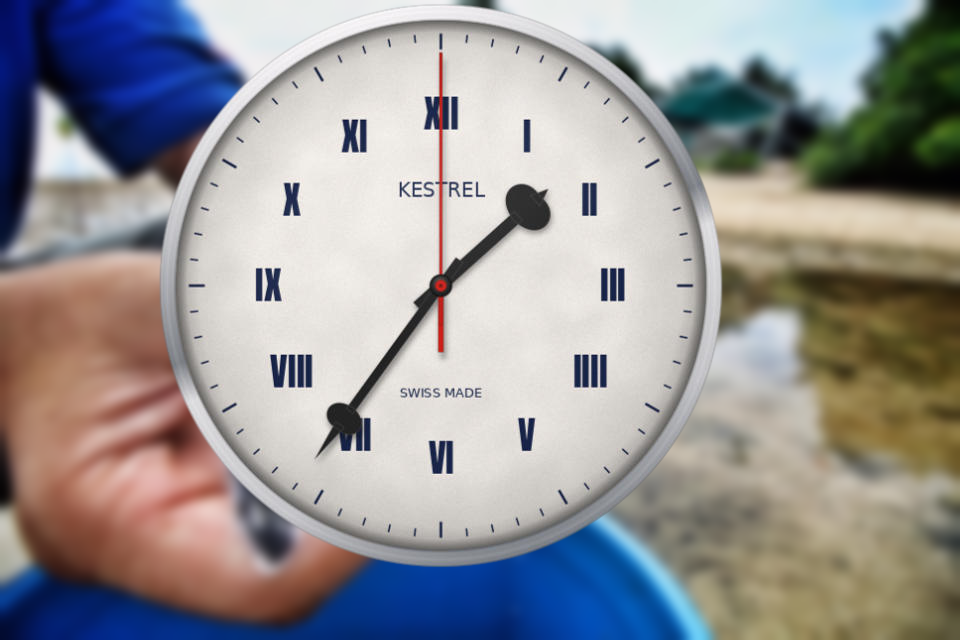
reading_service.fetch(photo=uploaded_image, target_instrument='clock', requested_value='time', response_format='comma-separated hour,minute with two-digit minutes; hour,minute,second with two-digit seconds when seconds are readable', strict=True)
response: 1,36,00
